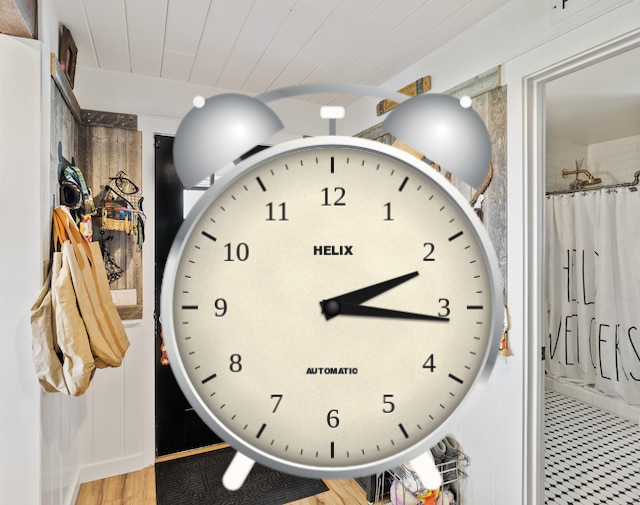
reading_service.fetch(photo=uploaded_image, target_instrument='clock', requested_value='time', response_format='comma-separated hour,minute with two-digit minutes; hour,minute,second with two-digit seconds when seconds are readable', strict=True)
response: 2,16
